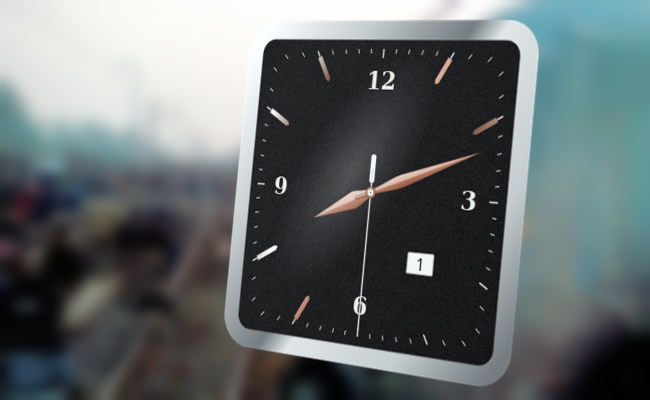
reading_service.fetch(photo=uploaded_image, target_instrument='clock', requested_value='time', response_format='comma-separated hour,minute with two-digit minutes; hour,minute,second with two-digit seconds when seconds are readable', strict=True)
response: 8,11,30
